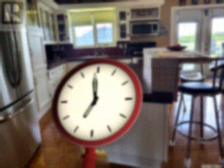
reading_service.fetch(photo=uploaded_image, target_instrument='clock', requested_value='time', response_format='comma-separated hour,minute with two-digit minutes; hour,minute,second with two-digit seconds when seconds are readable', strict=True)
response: 6,59
